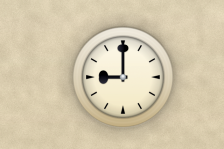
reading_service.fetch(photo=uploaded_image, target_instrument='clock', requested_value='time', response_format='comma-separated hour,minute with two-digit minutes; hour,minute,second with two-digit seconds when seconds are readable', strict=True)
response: 9,00
